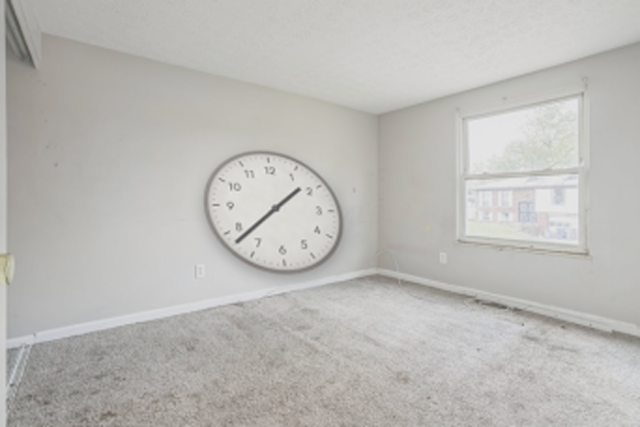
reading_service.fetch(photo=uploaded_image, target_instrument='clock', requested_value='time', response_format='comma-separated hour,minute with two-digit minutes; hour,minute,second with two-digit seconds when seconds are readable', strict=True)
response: 1,38
